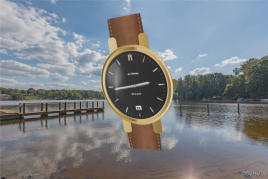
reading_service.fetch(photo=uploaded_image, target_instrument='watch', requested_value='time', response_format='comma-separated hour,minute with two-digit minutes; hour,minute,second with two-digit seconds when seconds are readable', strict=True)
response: 2,44
